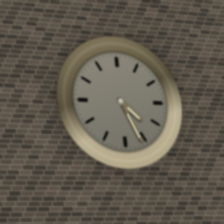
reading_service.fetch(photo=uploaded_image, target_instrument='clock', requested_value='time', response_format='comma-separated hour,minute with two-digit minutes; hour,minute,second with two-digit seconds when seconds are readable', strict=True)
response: 4,26
